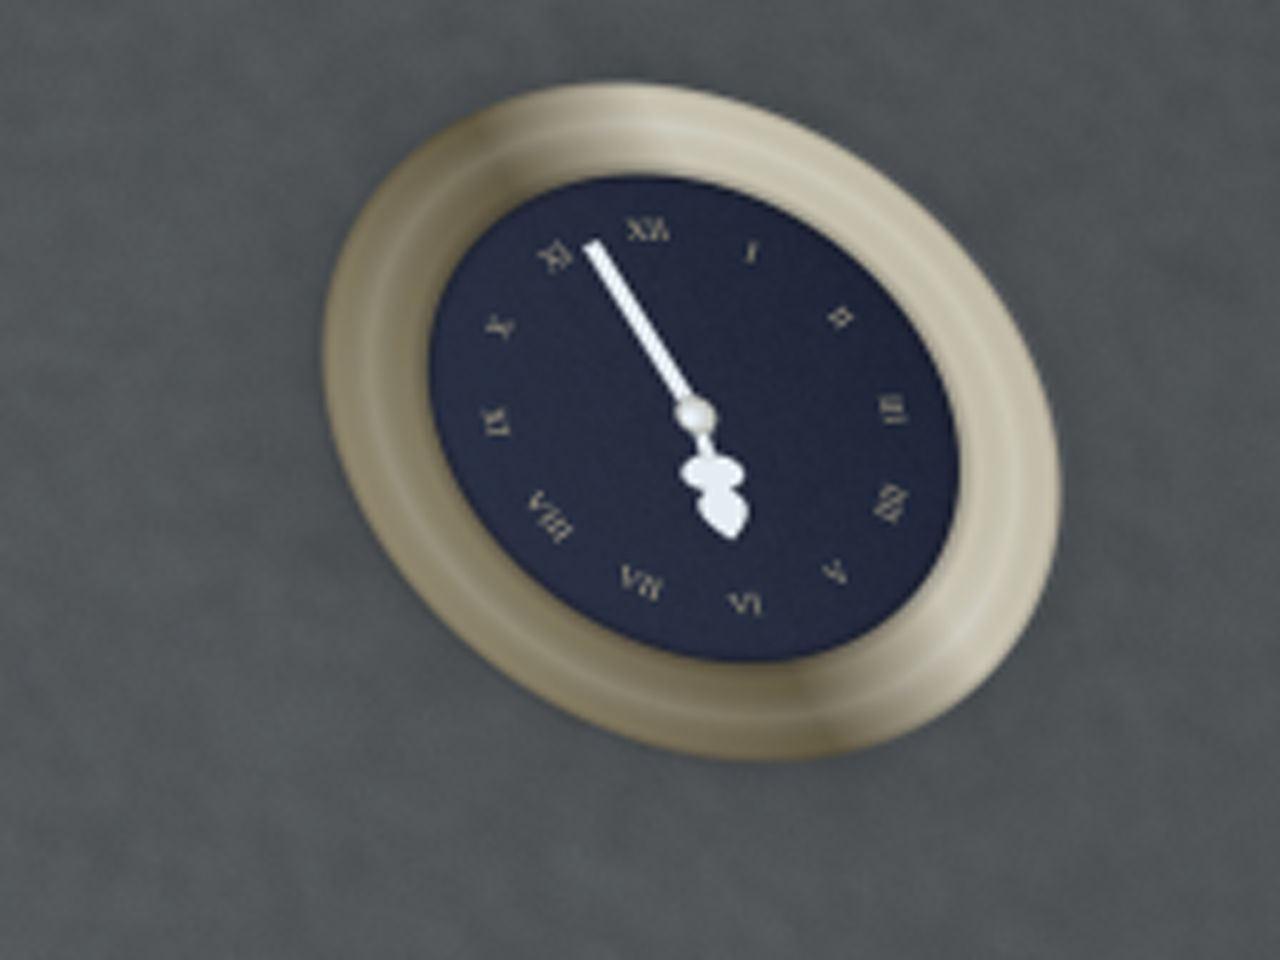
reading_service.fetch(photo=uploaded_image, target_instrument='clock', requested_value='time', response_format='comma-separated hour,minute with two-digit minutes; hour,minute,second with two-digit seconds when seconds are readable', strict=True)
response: 5,57
